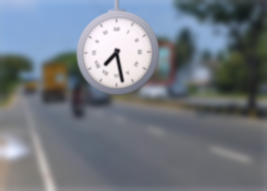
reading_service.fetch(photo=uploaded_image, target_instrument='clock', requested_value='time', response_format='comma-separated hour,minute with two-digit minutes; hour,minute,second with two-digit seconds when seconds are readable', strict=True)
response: 7,28
